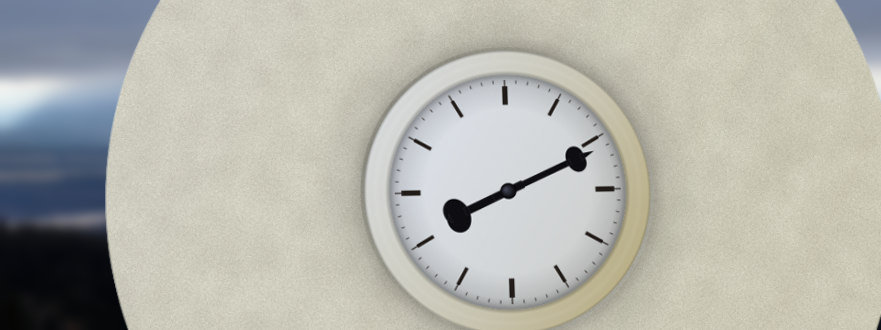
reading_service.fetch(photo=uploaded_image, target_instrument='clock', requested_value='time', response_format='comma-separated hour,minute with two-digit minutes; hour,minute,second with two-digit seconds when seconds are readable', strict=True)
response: 8,11
